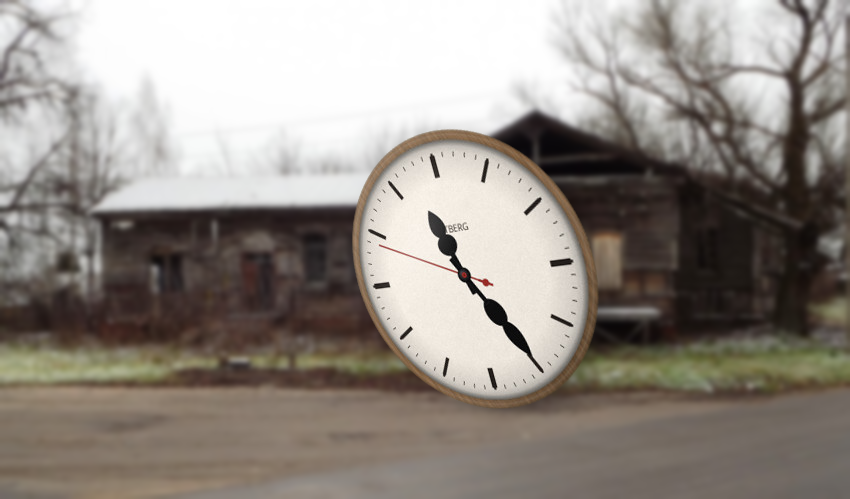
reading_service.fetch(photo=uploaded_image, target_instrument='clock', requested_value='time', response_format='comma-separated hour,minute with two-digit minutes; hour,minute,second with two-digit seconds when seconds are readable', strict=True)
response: 11,24,49
